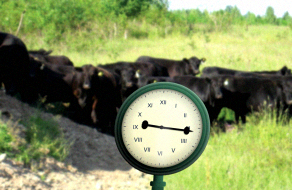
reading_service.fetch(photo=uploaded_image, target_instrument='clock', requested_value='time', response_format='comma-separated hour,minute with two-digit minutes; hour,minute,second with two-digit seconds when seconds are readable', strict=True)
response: 9,16
